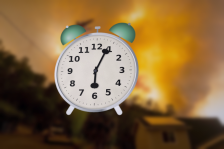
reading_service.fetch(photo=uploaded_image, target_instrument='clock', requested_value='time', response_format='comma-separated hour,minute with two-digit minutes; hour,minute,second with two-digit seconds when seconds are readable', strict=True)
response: 6,04
